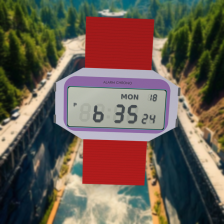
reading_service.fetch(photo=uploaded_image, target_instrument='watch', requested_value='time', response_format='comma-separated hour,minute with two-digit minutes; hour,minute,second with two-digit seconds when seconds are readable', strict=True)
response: 6,35,24
